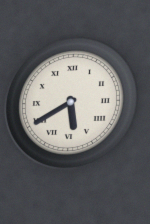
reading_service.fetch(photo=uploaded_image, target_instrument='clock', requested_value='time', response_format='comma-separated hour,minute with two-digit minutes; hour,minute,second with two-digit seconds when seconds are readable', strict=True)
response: 5,40
